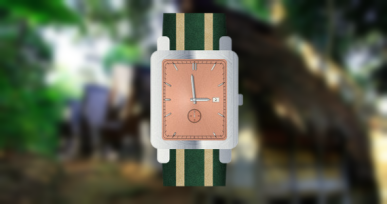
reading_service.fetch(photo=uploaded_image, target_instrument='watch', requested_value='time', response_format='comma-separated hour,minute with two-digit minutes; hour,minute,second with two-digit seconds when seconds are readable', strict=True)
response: 2,59
